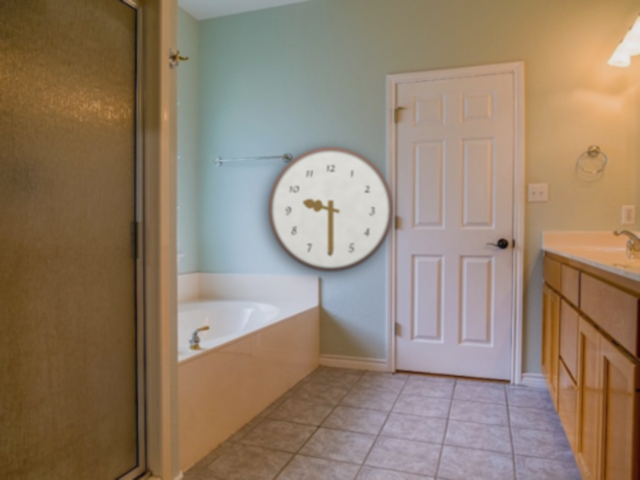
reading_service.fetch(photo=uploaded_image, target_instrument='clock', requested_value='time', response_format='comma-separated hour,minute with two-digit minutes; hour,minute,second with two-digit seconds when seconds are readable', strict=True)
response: 9,30
